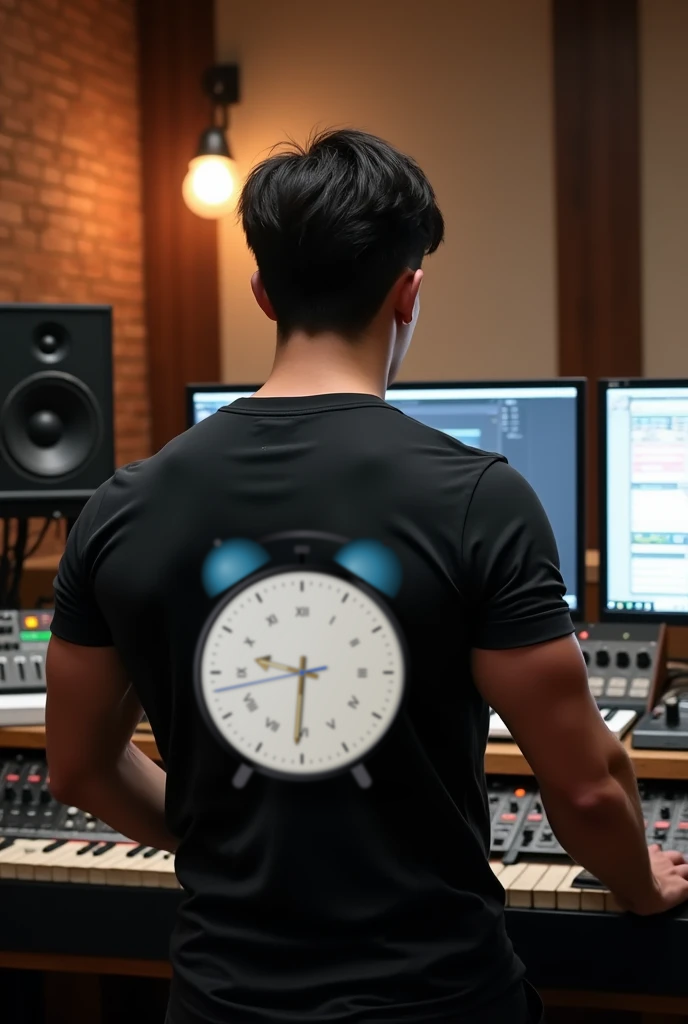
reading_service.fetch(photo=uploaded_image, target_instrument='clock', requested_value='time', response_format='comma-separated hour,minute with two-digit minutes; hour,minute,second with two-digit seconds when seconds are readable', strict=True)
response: 9,30,43
